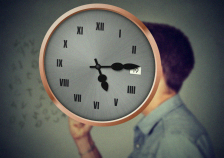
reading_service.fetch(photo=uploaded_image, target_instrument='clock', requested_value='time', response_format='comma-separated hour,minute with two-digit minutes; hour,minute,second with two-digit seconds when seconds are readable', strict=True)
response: 5,14
